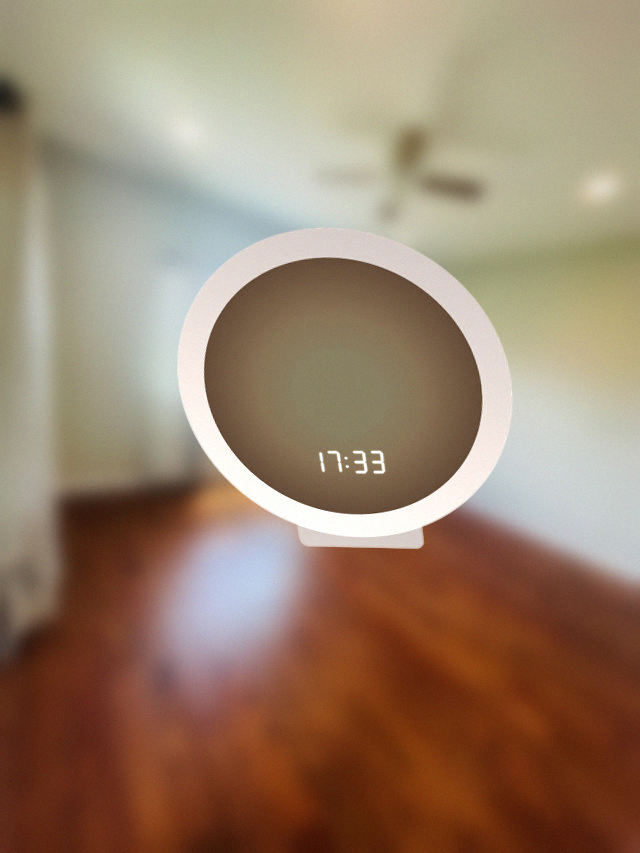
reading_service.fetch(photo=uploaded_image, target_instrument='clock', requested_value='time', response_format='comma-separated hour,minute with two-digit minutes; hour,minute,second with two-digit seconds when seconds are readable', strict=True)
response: 17,33
